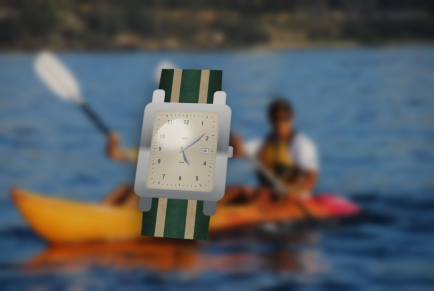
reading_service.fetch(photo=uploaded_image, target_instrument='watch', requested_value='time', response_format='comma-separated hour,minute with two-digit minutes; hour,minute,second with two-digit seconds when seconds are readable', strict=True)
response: 5,08
